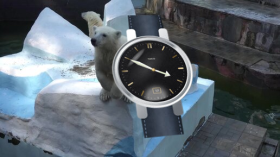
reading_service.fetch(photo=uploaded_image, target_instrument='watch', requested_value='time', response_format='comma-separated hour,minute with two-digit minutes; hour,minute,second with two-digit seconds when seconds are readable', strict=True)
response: 3,50
